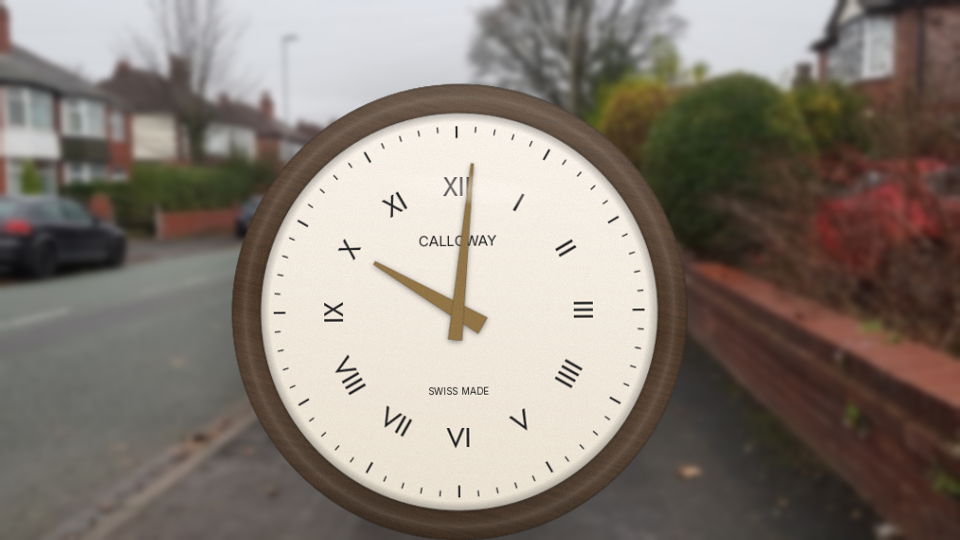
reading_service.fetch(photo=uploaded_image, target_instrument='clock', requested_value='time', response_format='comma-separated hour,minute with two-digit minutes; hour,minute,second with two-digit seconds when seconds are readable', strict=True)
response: 10,01
